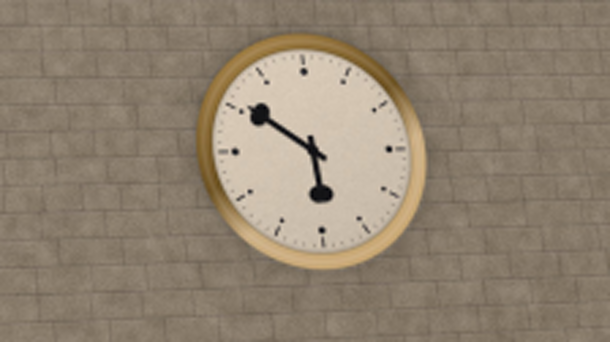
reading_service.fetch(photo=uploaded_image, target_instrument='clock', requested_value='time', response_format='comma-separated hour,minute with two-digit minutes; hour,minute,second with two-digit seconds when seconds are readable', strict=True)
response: 5,51
